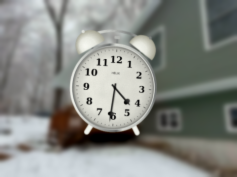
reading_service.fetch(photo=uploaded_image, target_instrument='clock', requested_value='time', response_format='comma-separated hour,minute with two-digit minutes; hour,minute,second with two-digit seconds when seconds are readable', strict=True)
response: 4,31
